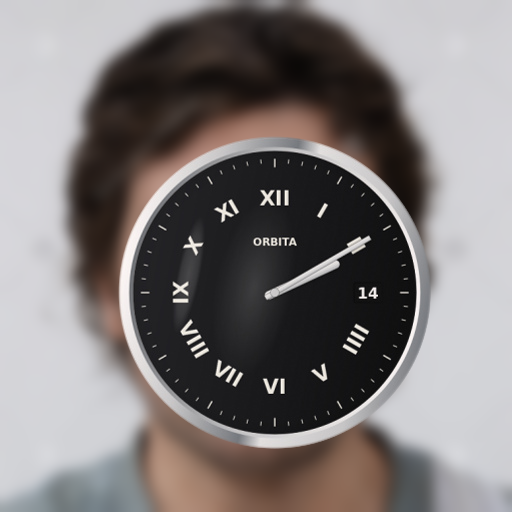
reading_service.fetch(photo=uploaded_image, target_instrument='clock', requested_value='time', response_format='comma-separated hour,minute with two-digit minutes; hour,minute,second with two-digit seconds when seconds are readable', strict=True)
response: 2,10
